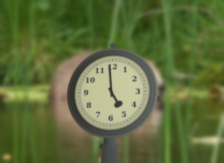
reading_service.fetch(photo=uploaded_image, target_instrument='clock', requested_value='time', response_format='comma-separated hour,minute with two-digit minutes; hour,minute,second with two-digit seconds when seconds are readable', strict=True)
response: 4,59
